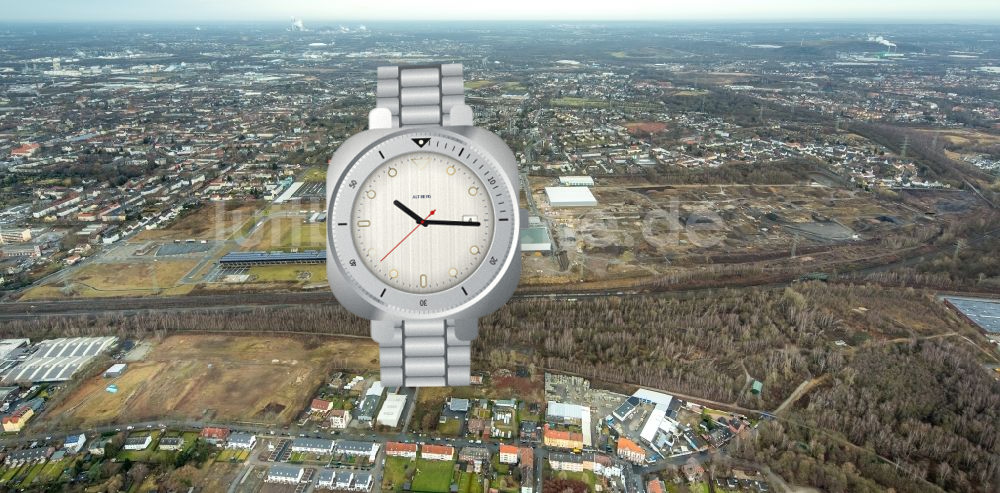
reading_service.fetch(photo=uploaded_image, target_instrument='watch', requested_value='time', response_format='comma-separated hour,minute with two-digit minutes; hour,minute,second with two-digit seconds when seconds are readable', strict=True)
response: 10,15,38
